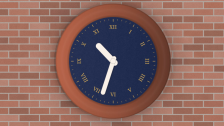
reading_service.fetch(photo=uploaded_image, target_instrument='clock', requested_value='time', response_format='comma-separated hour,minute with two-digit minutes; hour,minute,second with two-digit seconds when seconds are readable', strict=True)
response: 10,33
